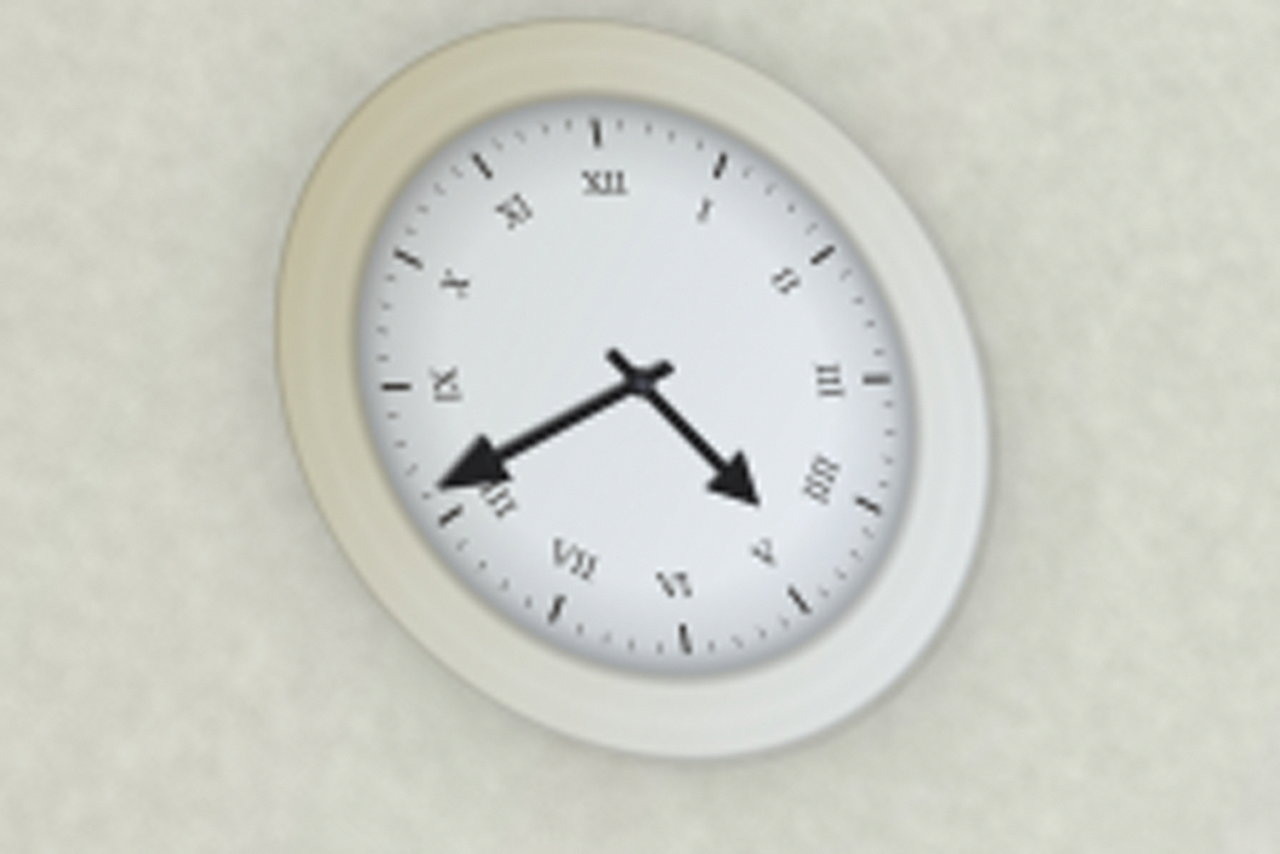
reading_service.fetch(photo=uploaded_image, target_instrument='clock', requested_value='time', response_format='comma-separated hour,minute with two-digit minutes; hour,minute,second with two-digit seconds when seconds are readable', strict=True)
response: 4,41
